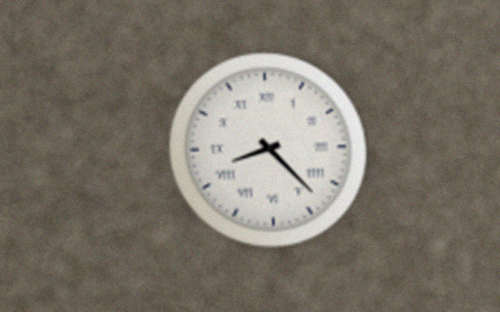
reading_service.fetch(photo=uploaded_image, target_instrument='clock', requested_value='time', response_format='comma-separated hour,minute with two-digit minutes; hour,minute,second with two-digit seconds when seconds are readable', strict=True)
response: 8,23
